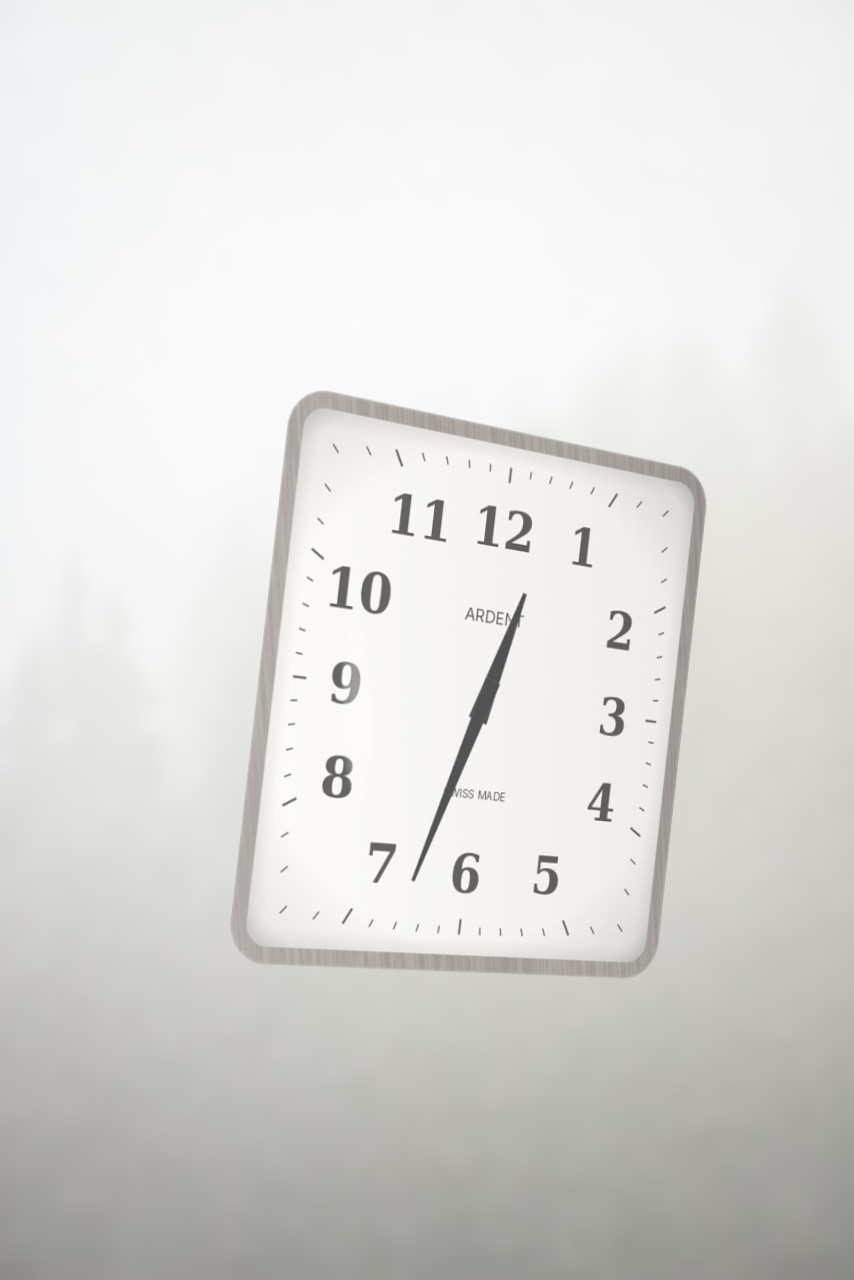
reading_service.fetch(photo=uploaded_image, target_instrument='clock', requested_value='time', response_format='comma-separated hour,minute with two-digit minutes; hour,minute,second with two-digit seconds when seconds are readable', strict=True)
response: 12,33
